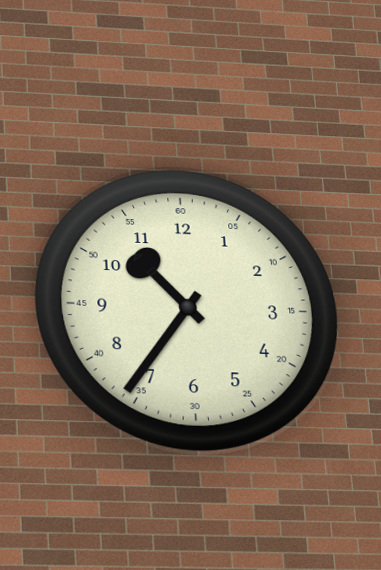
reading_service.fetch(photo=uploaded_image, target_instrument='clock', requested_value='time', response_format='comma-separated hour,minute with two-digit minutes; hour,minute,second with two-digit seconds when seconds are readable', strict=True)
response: 10,36
